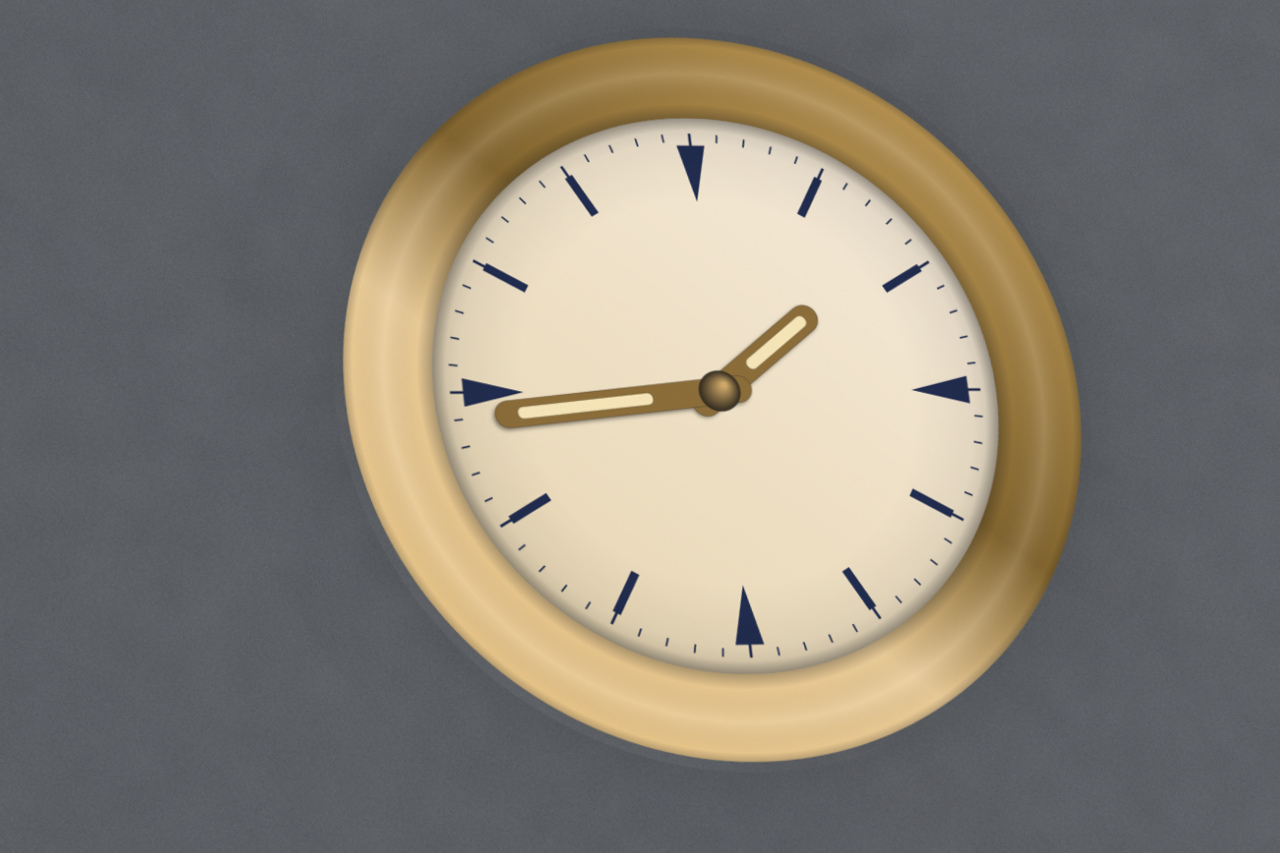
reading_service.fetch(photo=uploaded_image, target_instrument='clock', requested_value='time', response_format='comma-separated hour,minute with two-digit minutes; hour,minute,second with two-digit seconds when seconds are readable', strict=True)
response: 1,44
